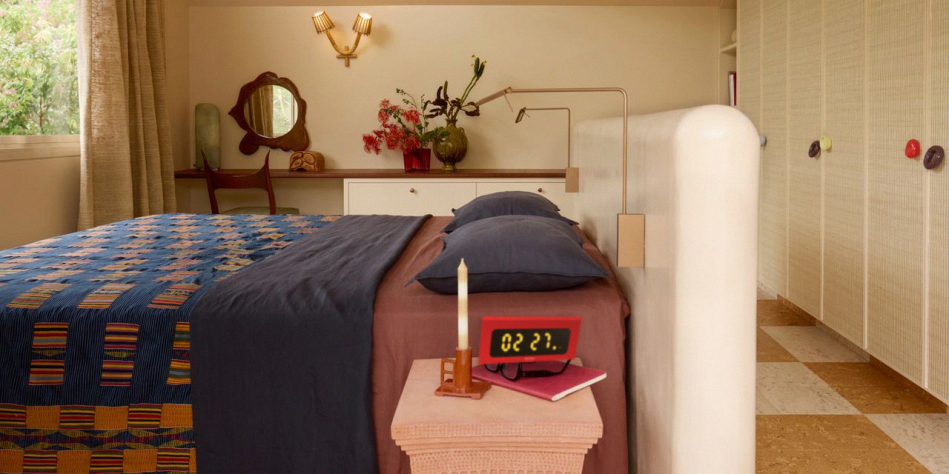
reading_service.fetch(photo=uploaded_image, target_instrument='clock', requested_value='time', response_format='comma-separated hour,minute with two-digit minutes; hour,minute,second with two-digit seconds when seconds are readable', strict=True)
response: 2,27
